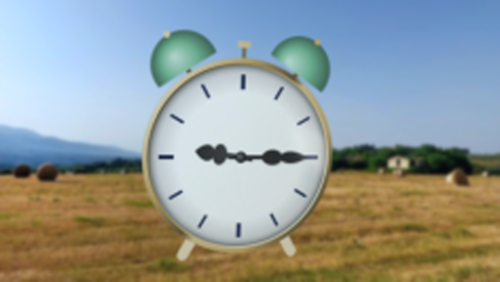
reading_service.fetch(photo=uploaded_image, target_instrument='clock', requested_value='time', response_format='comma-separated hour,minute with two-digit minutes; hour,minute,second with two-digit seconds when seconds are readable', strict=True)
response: 9,15
